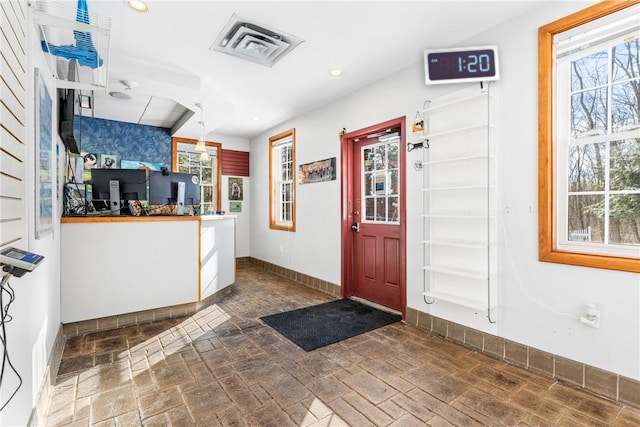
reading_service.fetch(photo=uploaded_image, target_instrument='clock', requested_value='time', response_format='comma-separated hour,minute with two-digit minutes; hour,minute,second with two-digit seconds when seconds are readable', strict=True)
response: 1,20
